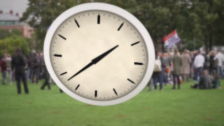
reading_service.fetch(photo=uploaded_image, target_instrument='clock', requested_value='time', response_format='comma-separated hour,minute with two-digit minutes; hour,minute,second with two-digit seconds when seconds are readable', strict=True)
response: 1,38
